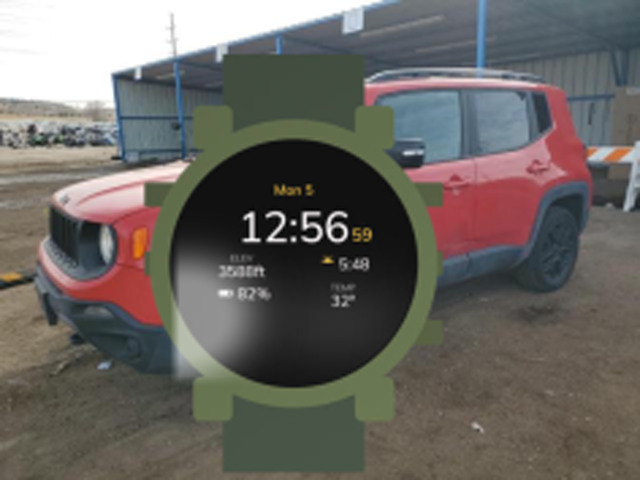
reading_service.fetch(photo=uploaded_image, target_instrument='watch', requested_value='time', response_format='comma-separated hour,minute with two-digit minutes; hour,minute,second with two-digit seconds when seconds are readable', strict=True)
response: 12,56
